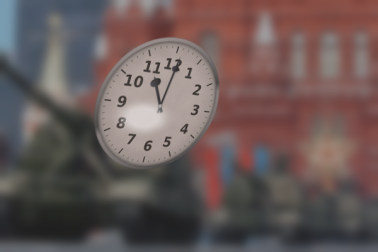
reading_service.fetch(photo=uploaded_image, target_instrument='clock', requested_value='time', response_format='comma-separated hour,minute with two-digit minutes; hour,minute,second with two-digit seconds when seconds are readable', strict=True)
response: 11,01
